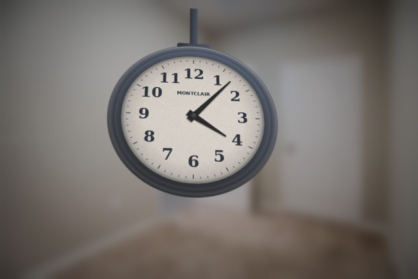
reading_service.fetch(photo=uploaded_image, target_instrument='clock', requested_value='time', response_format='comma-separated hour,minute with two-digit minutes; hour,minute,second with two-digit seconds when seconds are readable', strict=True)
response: 4,07
